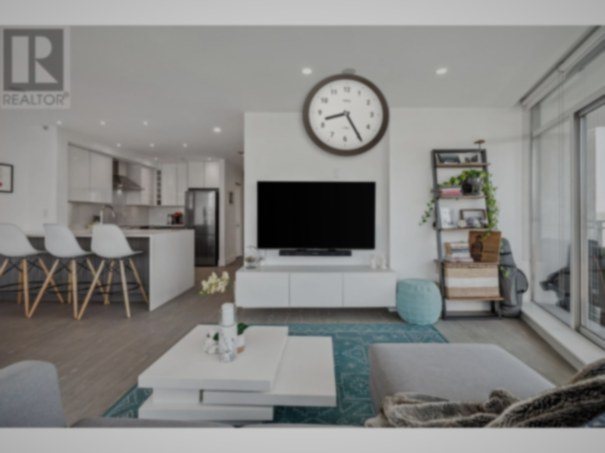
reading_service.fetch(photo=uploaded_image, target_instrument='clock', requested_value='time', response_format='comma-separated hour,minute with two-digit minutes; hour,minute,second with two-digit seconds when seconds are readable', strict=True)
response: 8,25
